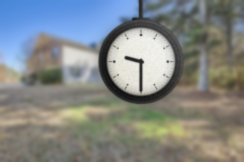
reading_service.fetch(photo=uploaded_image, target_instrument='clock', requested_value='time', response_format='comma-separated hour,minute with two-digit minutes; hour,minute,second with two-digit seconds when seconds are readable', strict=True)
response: 9,30
